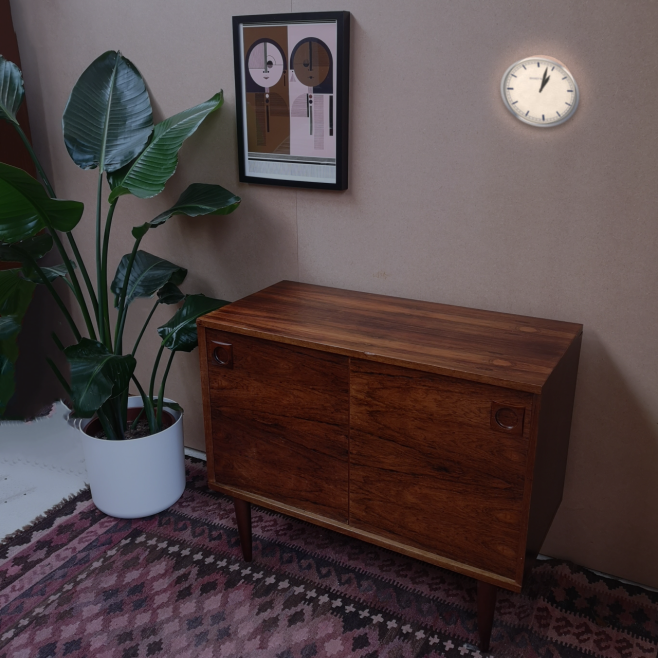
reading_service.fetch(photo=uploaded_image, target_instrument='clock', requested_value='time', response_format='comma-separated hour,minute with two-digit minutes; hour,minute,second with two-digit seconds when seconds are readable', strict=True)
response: 1,03
